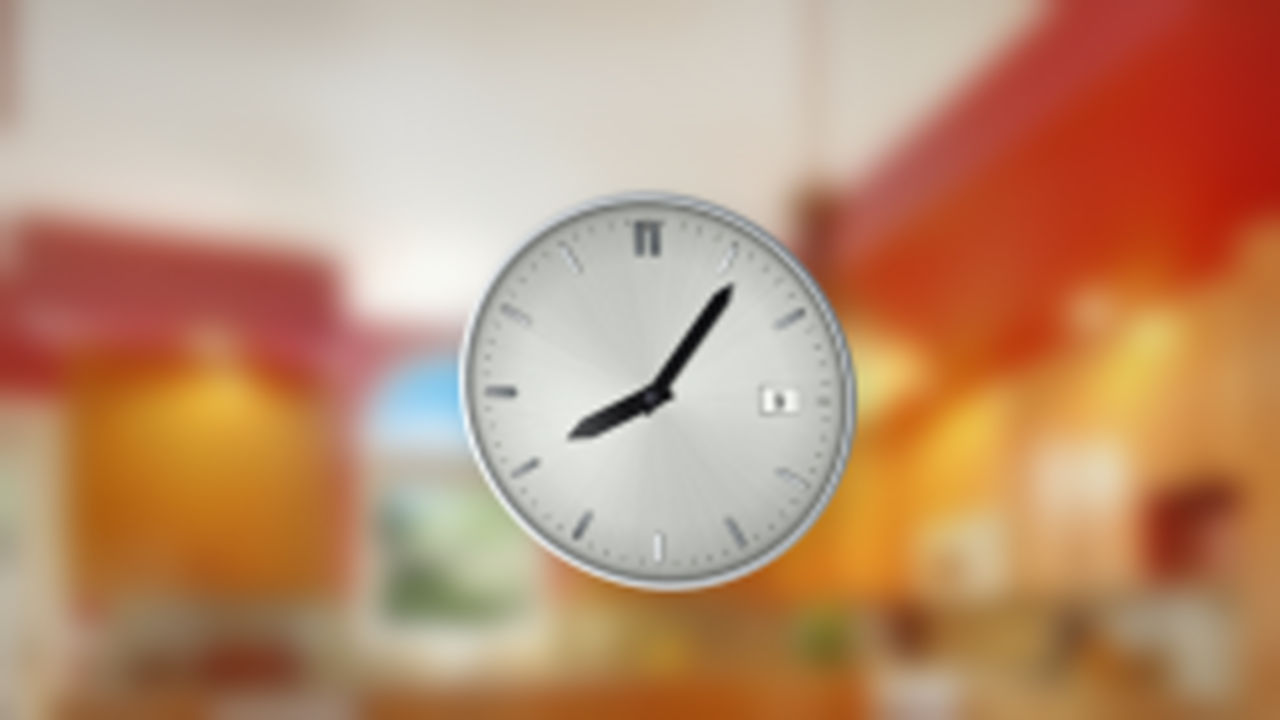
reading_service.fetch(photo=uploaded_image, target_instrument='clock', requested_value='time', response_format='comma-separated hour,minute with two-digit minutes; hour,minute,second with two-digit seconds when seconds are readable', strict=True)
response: 8,06
